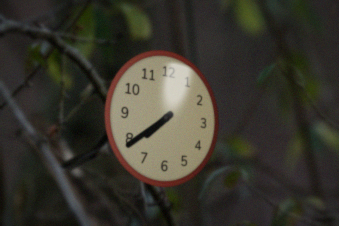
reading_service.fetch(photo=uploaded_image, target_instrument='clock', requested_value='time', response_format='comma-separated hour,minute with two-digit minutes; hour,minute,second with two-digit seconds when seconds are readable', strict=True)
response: 7,39
